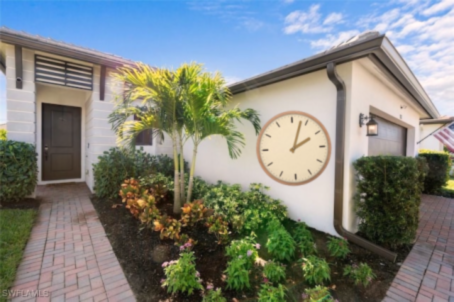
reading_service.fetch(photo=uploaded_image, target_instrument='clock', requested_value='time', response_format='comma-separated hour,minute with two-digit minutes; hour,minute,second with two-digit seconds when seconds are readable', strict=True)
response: 2,03
